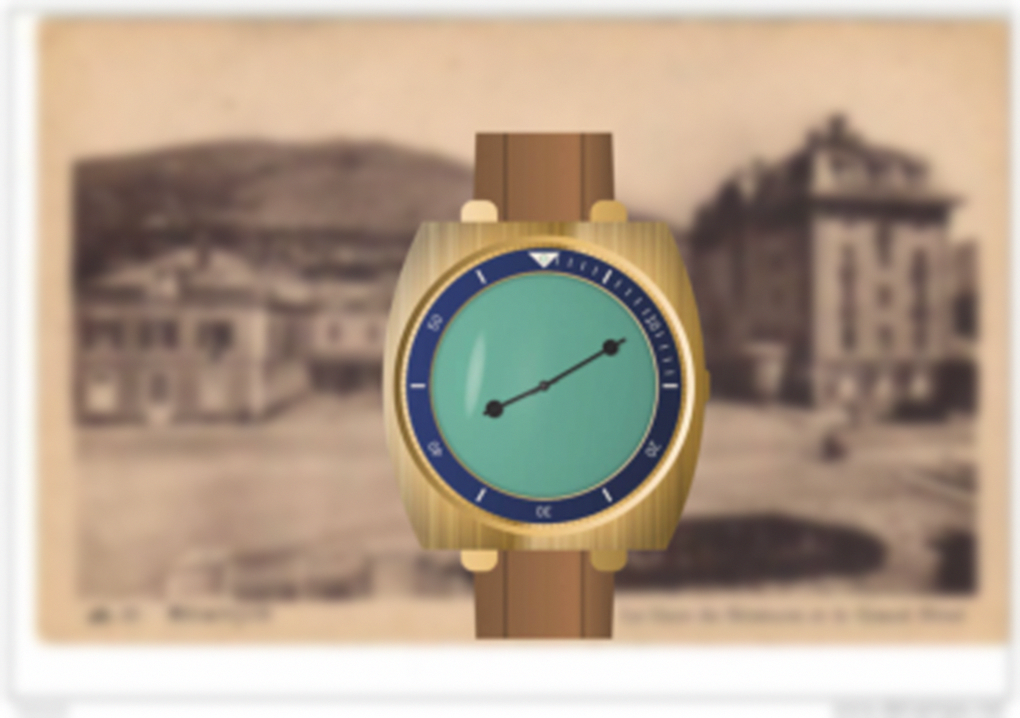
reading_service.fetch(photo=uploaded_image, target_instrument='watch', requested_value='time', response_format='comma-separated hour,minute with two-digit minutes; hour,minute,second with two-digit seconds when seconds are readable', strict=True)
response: 8,10
